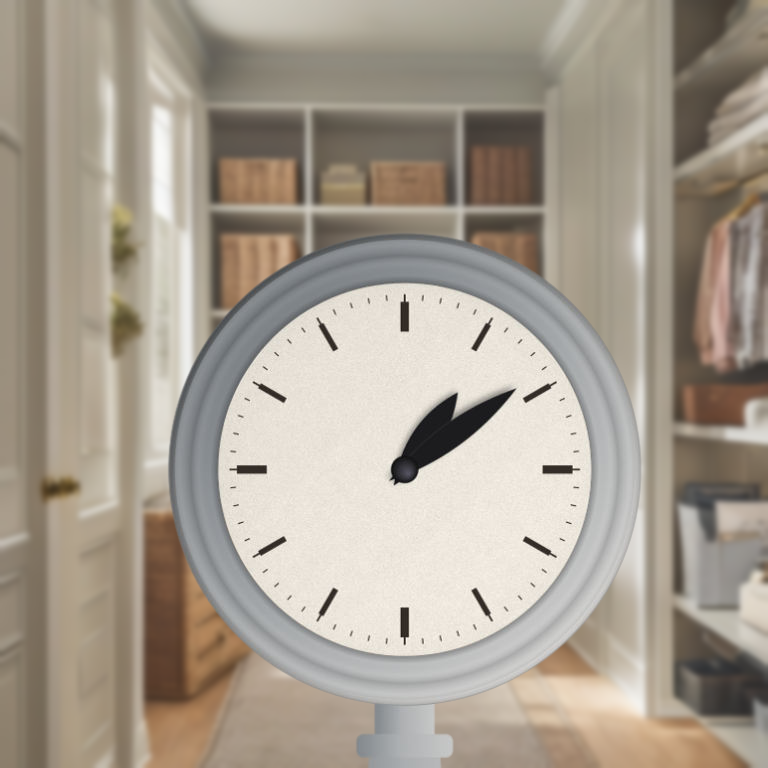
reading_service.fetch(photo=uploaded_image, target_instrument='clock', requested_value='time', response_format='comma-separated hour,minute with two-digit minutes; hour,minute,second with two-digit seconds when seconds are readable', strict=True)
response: 1,09
